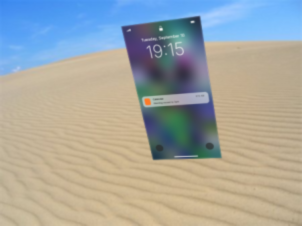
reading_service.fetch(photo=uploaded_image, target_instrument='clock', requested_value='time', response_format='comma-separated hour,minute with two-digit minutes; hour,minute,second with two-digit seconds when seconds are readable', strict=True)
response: 19,15
